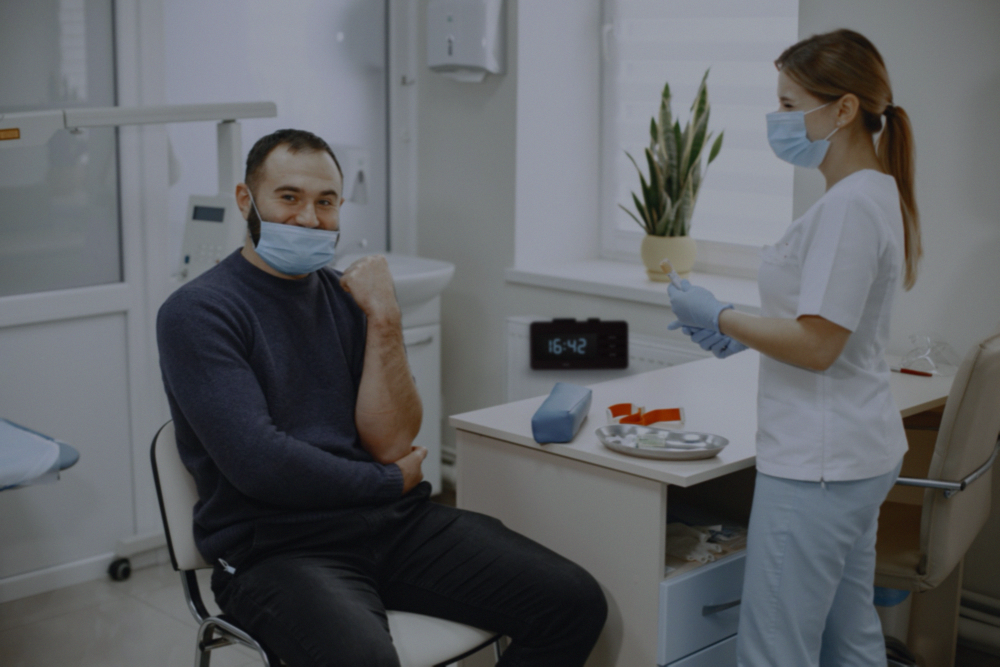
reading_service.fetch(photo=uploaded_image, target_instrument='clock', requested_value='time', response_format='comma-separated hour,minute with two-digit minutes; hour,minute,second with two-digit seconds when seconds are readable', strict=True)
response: 16,42
